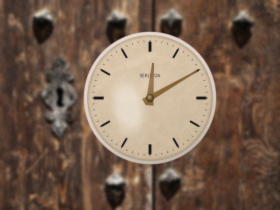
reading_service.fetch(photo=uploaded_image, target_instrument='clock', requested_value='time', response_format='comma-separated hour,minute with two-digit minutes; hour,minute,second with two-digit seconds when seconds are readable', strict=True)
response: 12,10
